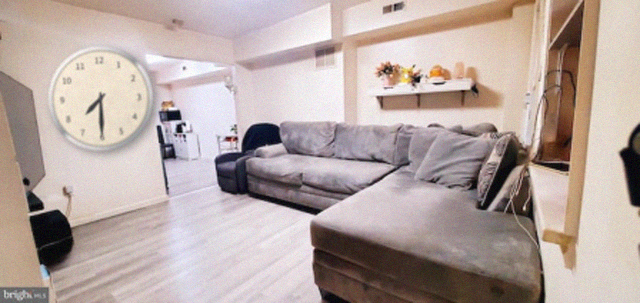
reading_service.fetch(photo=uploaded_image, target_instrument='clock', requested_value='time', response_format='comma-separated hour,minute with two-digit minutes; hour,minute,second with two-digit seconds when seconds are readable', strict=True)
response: 7,30
